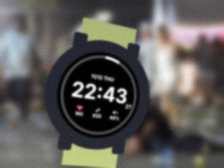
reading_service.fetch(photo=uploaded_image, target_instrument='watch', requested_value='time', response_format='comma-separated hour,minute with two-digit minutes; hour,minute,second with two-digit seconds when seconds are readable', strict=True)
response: 22,43
